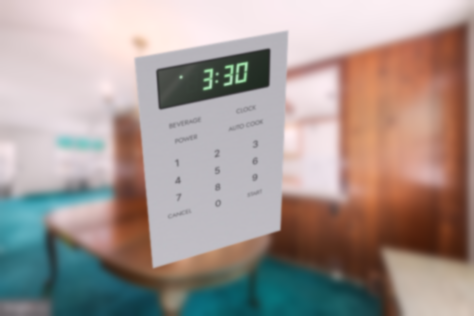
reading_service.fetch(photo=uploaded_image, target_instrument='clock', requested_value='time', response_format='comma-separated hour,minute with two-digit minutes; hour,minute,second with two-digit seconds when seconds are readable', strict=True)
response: 3,30
